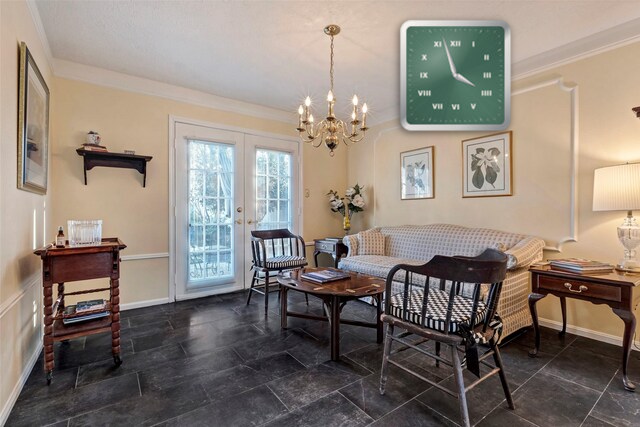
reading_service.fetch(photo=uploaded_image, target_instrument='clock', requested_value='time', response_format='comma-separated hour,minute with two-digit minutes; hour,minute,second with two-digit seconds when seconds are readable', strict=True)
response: 3,57
